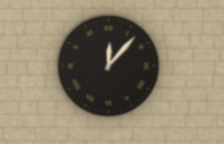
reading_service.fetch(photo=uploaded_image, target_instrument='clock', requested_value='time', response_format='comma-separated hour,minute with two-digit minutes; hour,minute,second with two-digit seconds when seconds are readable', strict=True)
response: 12,07
